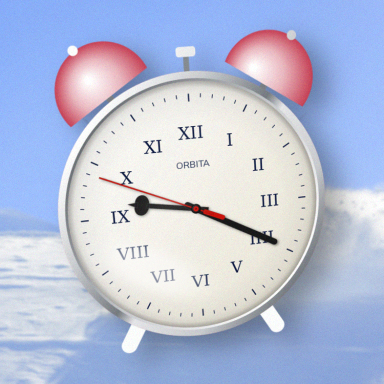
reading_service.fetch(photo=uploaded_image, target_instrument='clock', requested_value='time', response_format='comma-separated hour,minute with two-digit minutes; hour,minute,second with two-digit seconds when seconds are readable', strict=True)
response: 9,19,49
